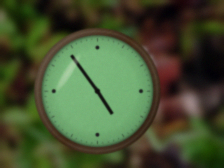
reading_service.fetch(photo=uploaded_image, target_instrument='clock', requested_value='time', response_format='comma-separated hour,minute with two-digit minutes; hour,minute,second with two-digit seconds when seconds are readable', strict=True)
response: 4,54
